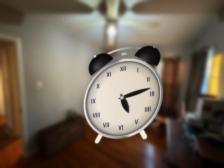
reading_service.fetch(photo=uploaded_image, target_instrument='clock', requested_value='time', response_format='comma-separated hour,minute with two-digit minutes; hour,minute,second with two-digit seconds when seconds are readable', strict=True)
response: 5,13
